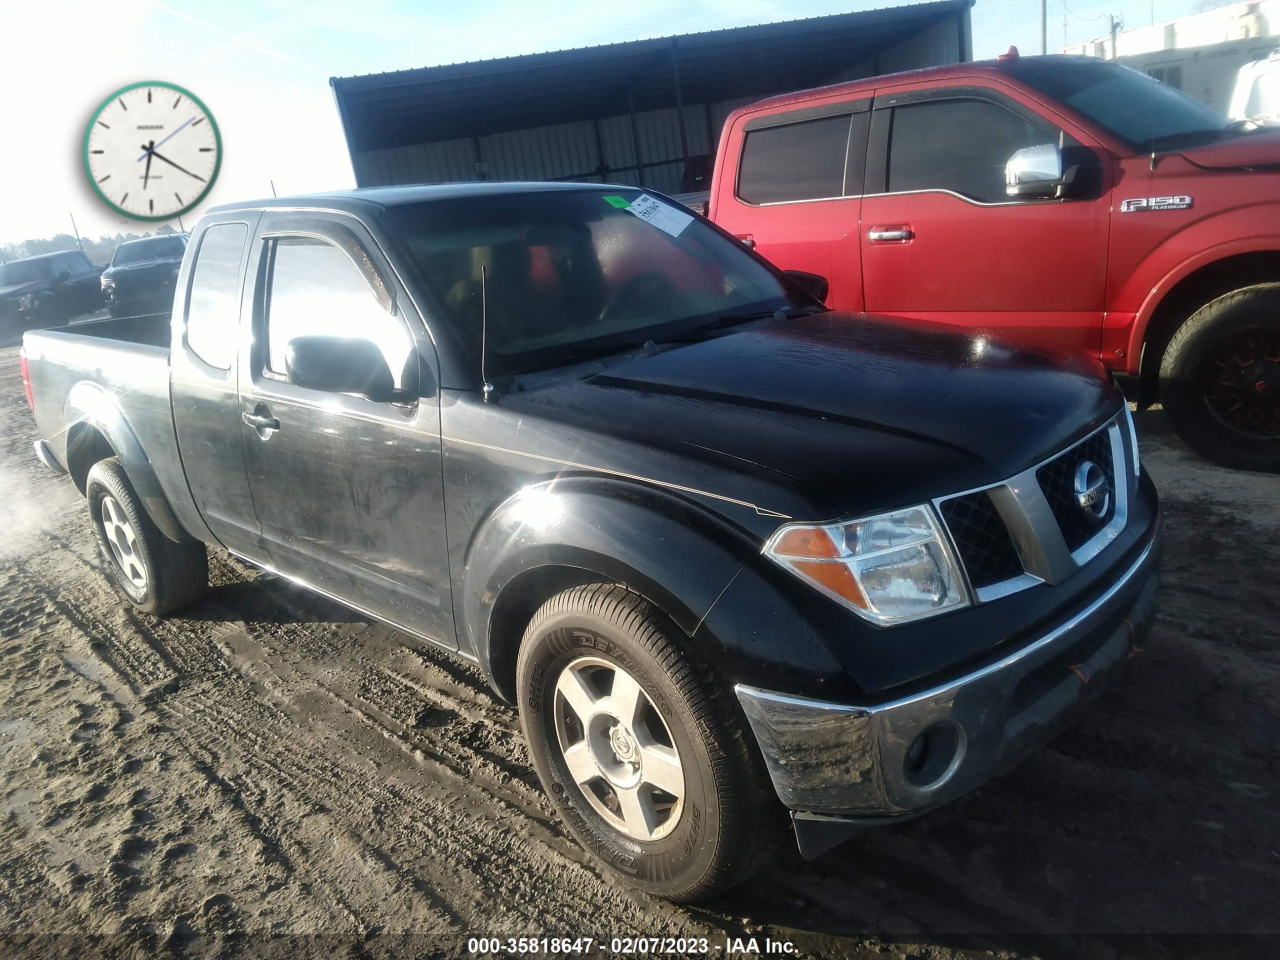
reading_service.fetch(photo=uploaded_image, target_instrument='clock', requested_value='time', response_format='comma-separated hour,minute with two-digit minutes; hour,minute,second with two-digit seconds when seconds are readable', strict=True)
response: 6,20,09
